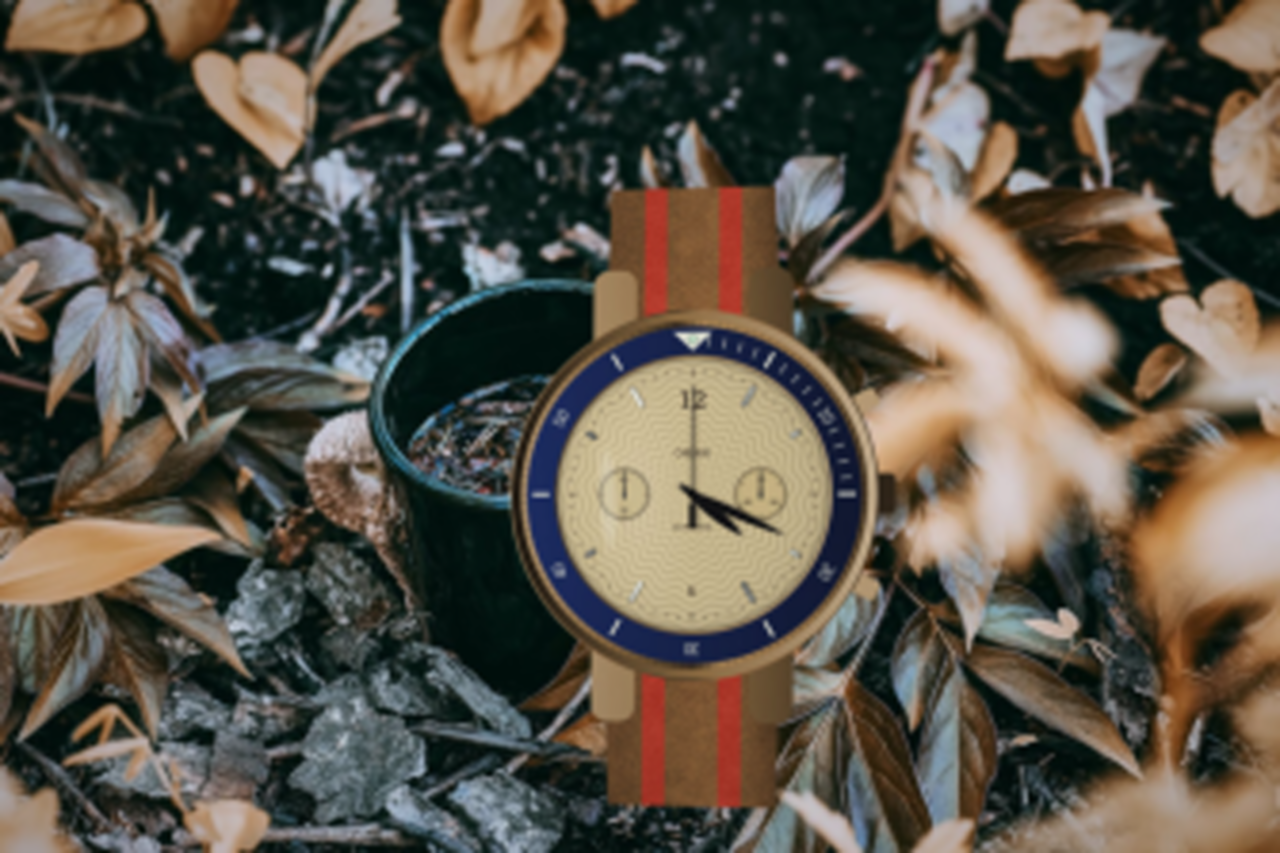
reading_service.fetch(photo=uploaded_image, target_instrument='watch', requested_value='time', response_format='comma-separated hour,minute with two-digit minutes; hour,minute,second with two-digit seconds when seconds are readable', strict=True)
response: 4,19
